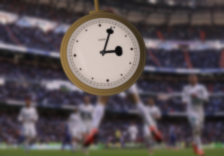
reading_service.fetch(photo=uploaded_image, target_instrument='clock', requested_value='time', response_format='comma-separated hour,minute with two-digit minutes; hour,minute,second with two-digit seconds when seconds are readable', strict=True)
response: 3,04
